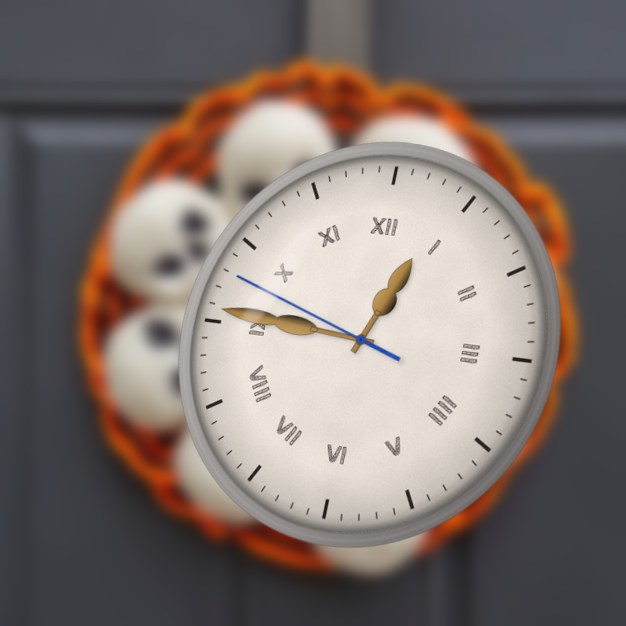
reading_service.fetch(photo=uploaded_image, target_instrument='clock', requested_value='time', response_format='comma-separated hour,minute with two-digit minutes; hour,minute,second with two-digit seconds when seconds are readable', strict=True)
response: 12,45,48
